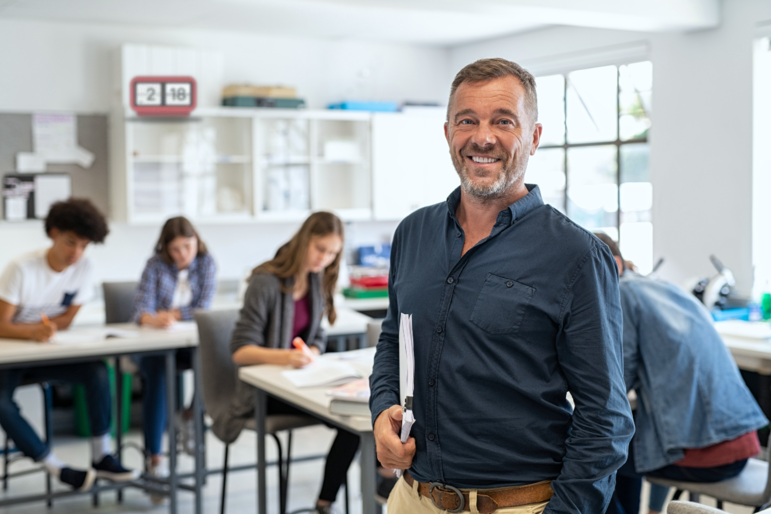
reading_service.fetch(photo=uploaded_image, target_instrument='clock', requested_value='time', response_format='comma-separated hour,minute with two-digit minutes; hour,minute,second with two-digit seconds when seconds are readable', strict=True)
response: 2,18
